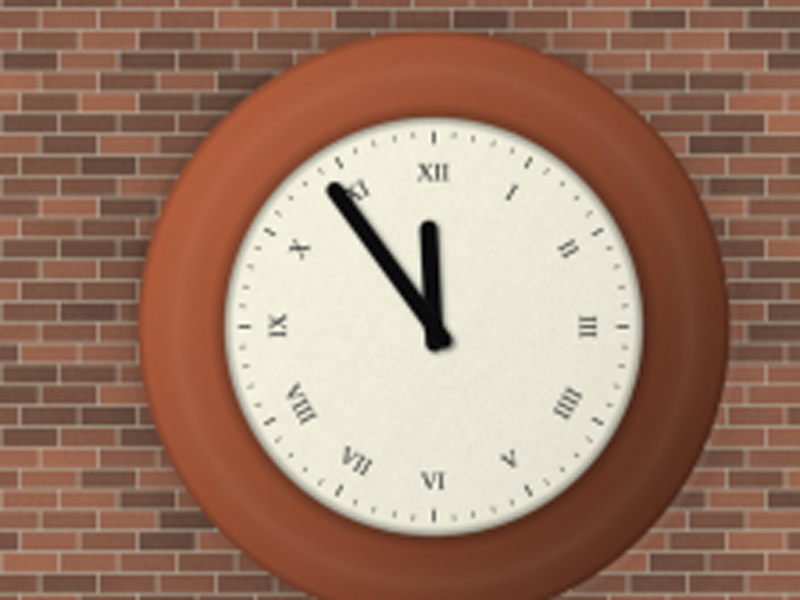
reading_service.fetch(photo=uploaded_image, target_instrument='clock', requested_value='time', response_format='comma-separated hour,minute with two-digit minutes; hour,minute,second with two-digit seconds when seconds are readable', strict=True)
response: 11,54
